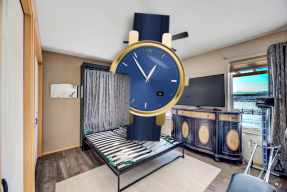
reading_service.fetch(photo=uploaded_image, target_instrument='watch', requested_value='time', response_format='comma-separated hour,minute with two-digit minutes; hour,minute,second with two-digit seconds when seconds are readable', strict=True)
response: 12,54
